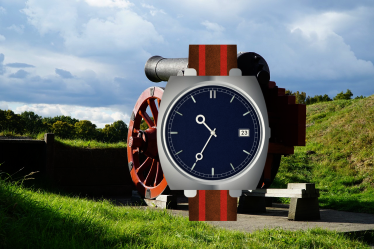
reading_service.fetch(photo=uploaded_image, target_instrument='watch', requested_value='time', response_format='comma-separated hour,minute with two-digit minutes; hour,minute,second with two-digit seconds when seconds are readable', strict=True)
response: 10,35
